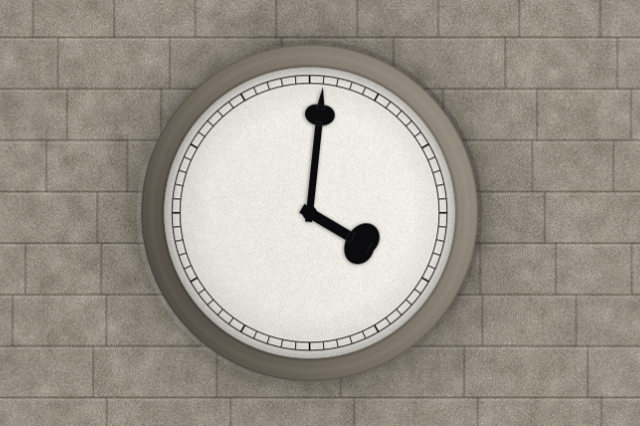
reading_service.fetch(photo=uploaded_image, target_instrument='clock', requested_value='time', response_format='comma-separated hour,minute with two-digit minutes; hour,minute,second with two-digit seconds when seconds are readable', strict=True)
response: 4,01
